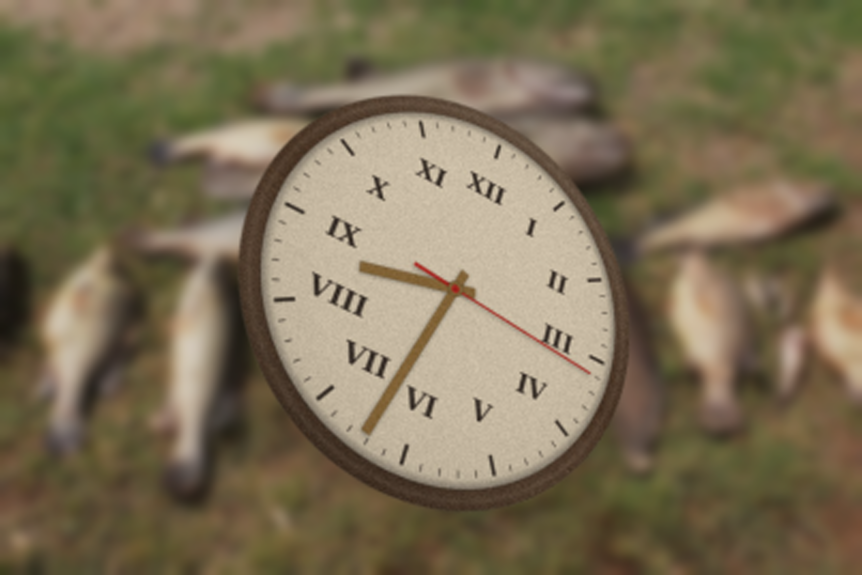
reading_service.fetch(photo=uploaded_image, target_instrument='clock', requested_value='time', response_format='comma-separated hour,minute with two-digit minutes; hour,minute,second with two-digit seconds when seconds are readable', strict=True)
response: 8,32,16
